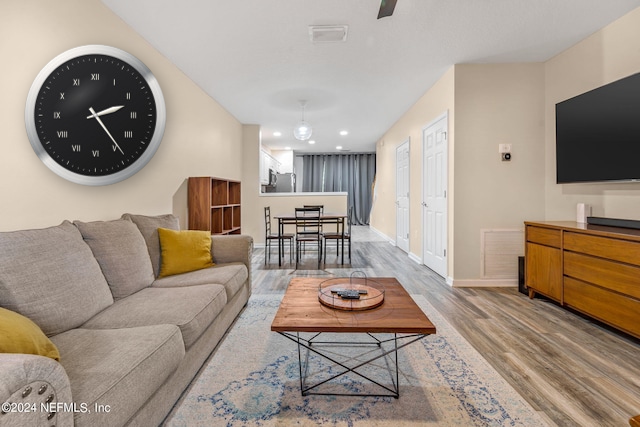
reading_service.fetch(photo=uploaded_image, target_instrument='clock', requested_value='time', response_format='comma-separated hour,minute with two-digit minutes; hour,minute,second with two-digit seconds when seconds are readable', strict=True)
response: 2,24
